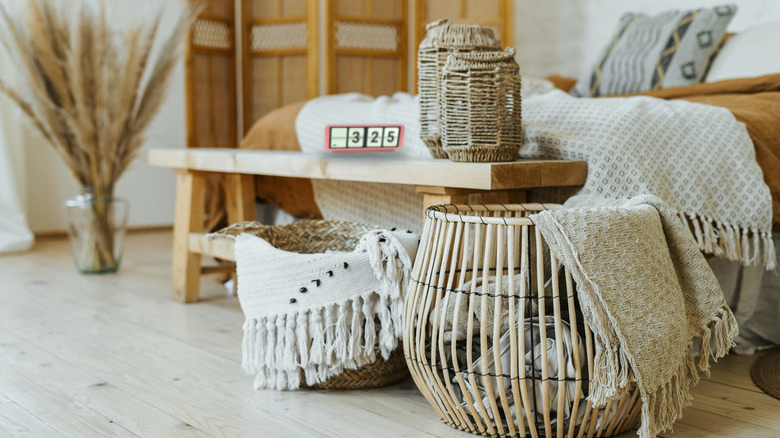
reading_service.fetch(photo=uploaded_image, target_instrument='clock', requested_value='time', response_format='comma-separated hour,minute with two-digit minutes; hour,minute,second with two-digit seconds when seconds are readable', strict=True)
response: 3,25
